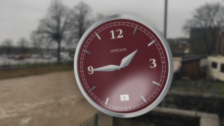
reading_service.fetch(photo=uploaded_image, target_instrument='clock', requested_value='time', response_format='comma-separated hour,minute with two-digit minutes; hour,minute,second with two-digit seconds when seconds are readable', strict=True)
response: 1,45
